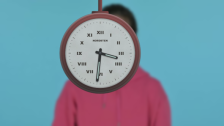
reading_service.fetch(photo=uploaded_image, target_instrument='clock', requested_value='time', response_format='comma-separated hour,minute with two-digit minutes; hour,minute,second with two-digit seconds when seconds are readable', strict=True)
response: 3,31
